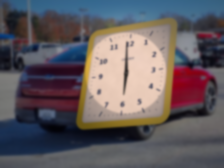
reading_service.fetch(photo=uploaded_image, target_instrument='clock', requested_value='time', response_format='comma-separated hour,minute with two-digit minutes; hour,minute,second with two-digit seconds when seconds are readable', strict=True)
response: 5,59
